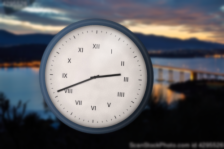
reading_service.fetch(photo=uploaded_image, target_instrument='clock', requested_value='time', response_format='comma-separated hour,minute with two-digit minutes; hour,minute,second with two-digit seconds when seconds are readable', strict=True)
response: 2,41
